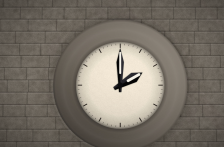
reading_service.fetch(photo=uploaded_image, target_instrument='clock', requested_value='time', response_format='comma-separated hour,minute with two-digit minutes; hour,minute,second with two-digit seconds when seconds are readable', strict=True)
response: 2,00
